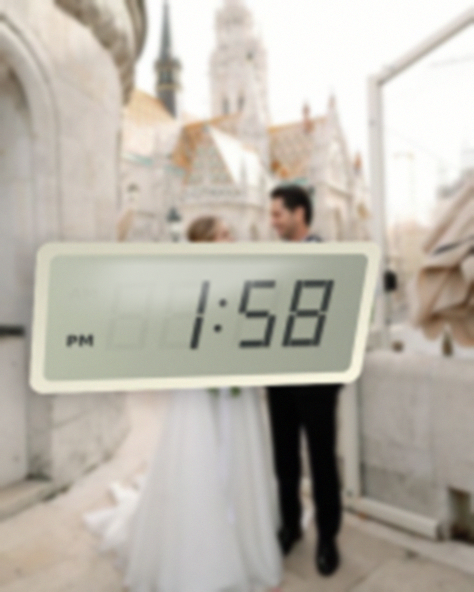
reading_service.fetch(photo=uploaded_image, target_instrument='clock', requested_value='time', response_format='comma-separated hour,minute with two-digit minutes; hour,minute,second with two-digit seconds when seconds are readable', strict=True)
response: 1,58
